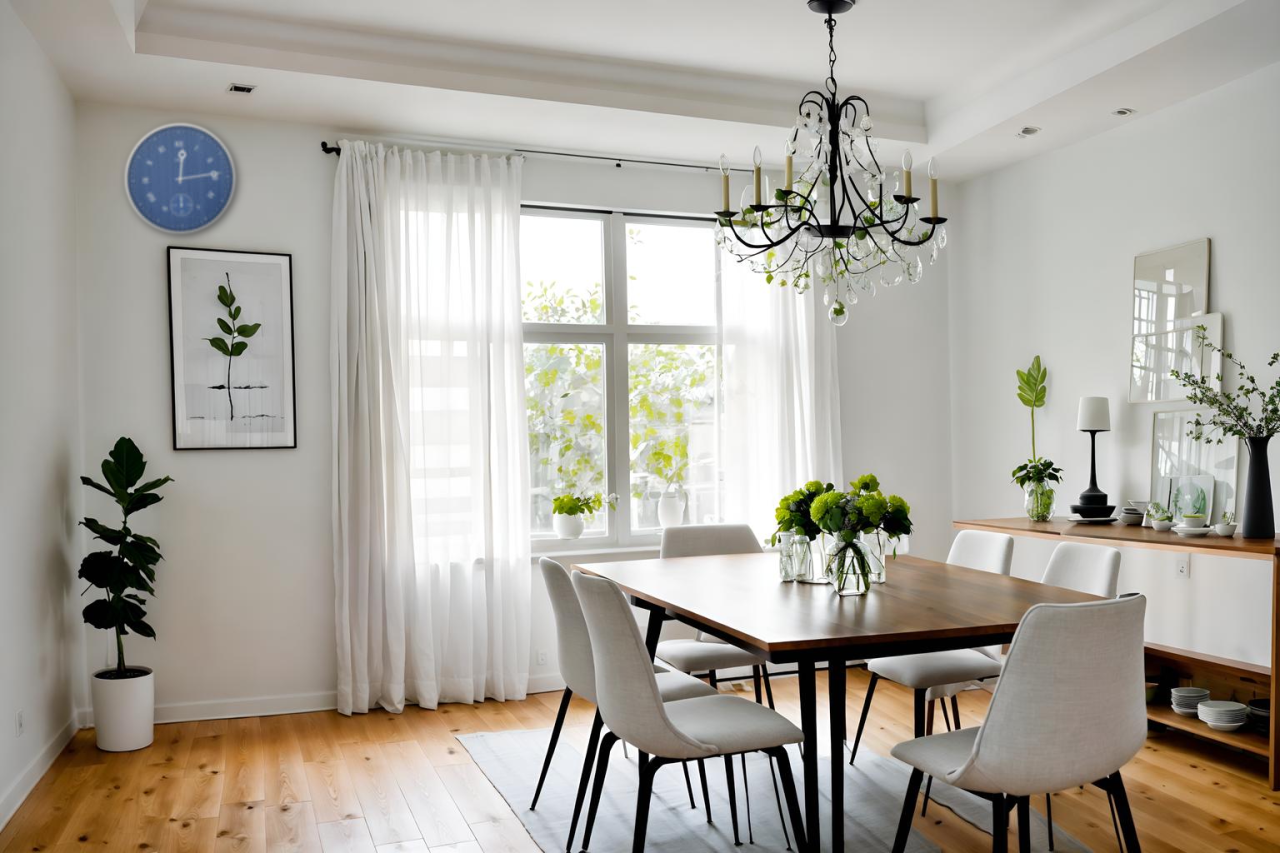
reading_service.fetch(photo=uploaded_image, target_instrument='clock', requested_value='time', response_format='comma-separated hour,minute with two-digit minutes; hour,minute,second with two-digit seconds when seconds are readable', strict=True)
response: 12,14
